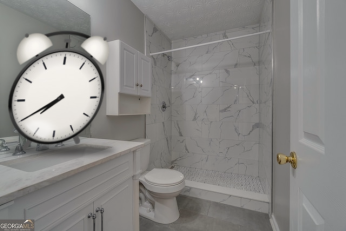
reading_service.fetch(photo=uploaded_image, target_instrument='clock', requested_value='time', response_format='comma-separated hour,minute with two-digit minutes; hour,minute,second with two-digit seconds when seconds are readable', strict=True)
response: 7,40
